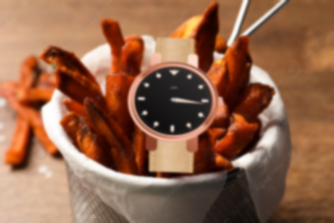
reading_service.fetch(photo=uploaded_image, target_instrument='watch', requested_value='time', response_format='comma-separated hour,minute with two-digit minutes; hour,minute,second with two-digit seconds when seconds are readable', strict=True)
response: 3,16
